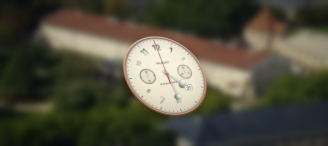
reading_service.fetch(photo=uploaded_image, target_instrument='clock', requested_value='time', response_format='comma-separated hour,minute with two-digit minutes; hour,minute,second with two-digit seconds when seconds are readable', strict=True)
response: 4,29
